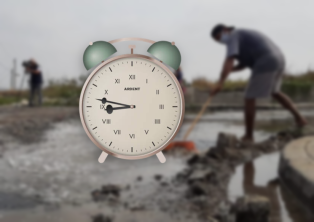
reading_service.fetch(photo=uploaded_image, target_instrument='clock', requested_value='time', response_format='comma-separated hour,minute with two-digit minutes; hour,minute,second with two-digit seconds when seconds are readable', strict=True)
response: 8,47
